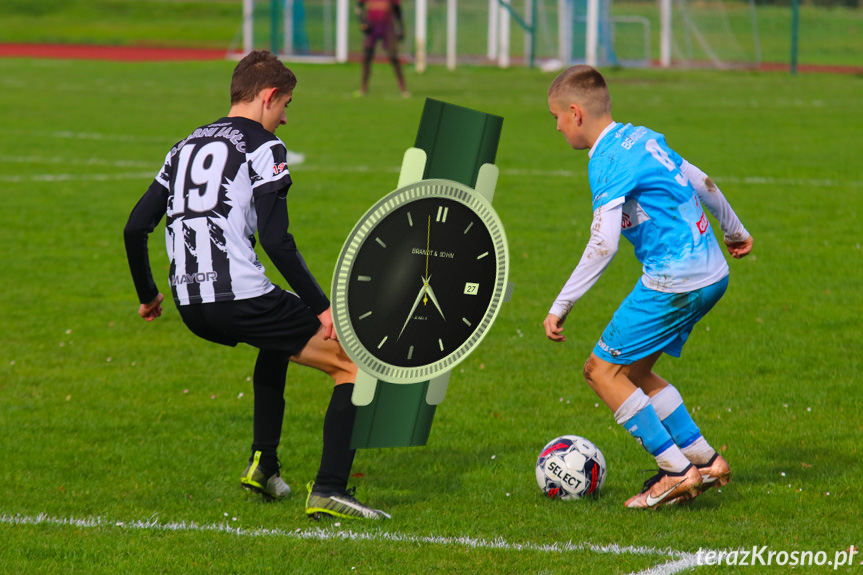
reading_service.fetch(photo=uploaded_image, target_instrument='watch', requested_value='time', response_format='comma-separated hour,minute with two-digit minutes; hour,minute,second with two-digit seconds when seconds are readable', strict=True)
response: 4,32,58
